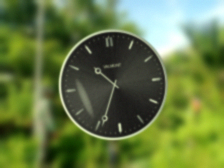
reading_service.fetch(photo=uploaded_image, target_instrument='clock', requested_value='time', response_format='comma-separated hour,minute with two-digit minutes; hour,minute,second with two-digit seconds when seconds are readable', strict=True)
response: 10,34
